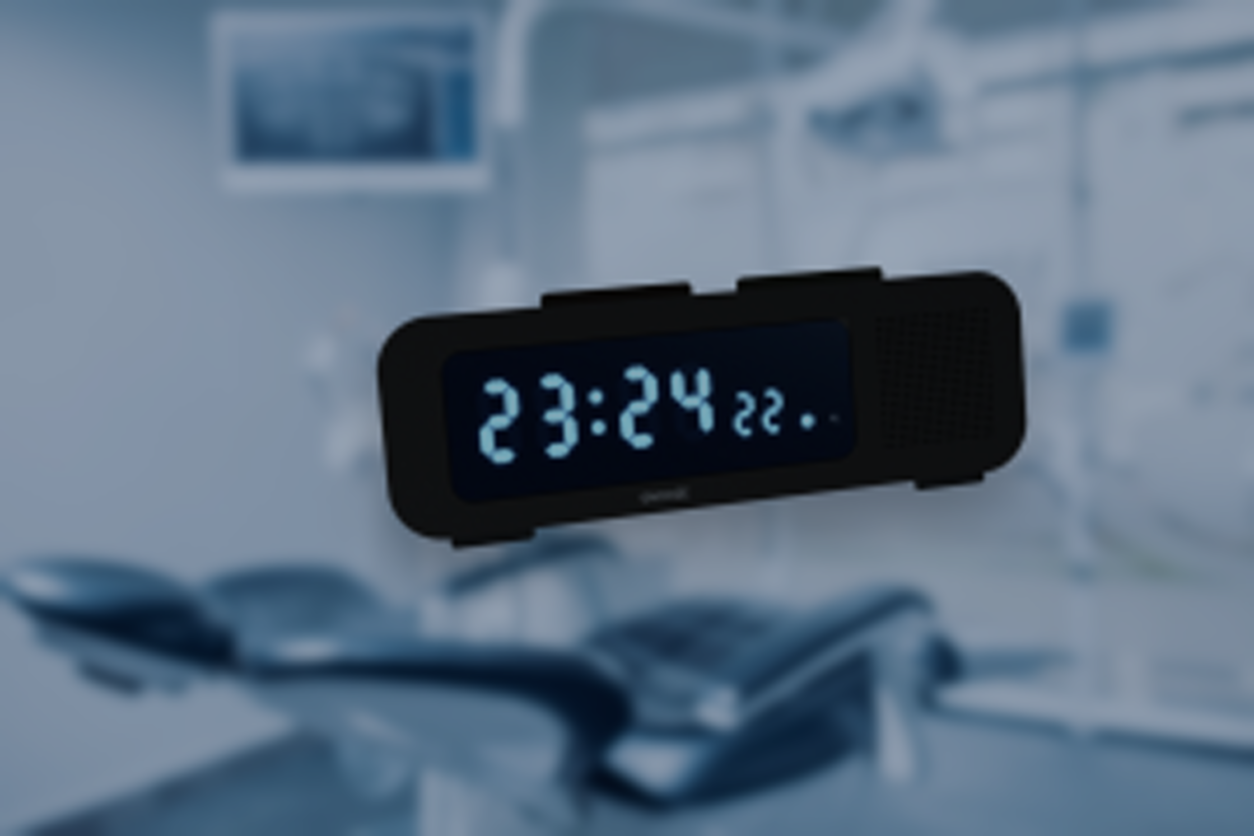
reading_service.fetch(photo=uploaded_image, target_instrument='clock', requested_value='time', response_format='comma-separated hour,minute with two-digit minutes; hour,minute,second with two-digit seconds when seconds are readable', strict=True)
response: 23,24,22
